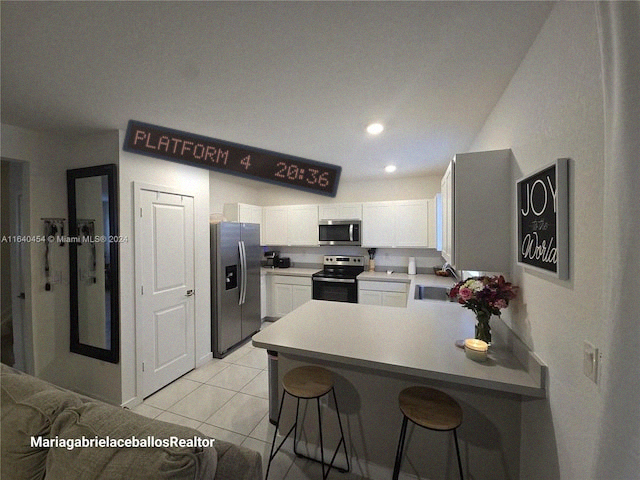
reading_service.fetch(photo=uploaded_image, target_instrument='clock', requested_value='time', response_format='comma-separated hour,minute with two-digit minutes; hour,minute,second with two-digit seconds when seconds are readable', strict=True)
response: 20,36
